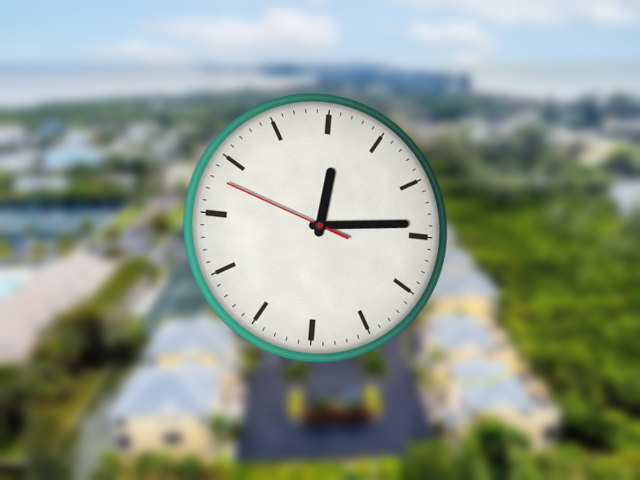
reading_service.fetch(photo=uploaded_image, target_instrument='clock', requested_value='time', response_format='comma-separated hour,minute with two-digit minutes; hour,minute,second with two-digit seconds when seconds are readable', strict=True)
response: 12,13,48
